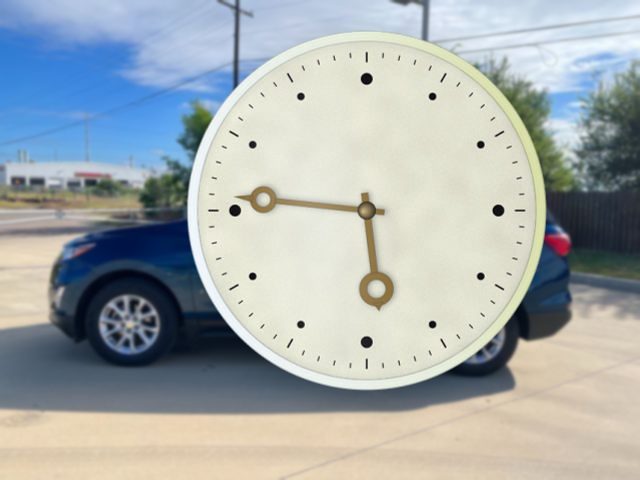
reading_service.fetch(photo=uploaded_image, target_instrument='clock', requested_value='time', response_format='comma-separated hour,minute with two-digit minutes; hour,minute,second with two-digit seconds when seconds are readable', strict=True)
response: 5,46
